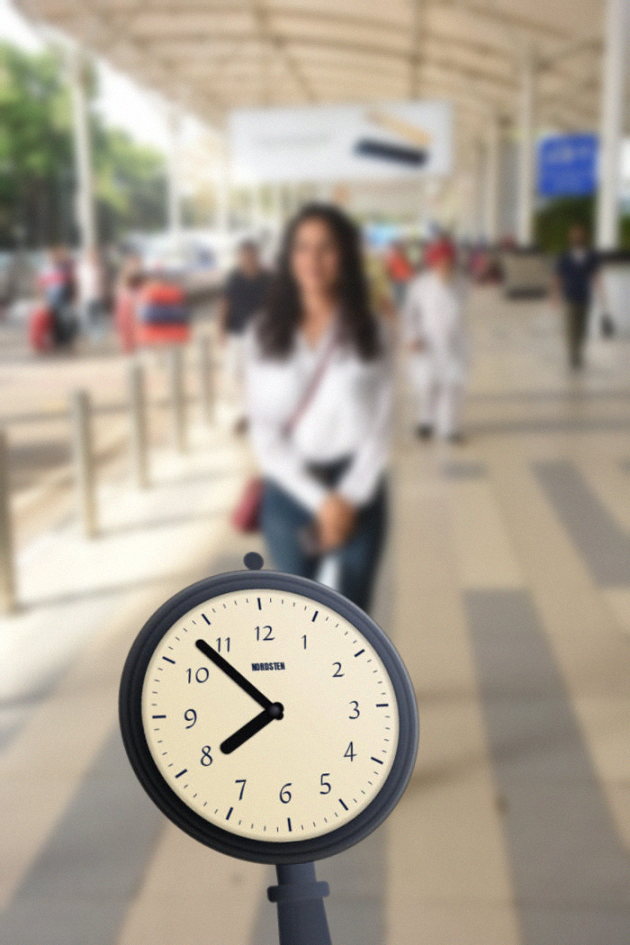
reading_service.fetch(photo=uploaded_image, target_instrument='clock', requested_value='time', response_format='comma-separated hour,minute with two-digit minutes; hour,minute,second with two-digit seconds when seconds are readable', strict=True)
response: 7,53
